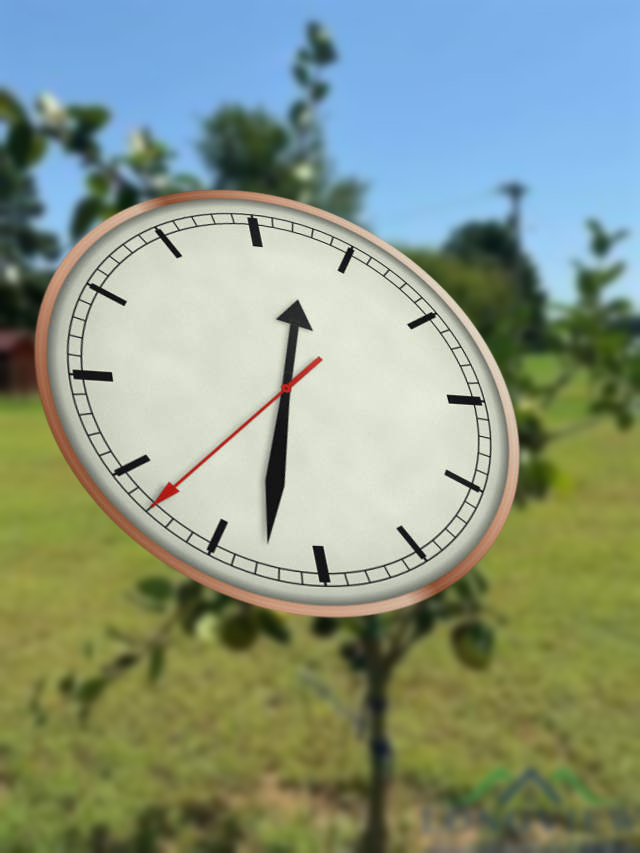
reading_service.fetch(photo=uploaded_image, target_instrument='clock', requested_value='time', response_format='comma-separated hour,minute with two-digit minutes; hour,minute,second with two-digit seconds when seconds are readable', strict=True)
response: 12,32,38
